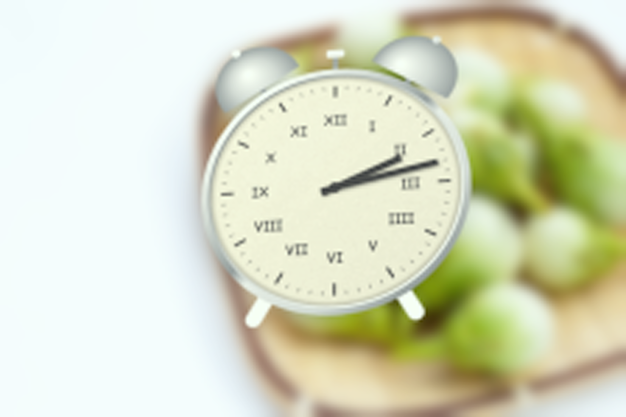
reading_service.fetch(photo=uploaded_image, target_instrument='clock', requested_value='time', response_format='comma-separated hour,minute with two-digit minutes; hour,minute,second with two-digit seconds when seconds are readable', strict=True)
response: 2,13
